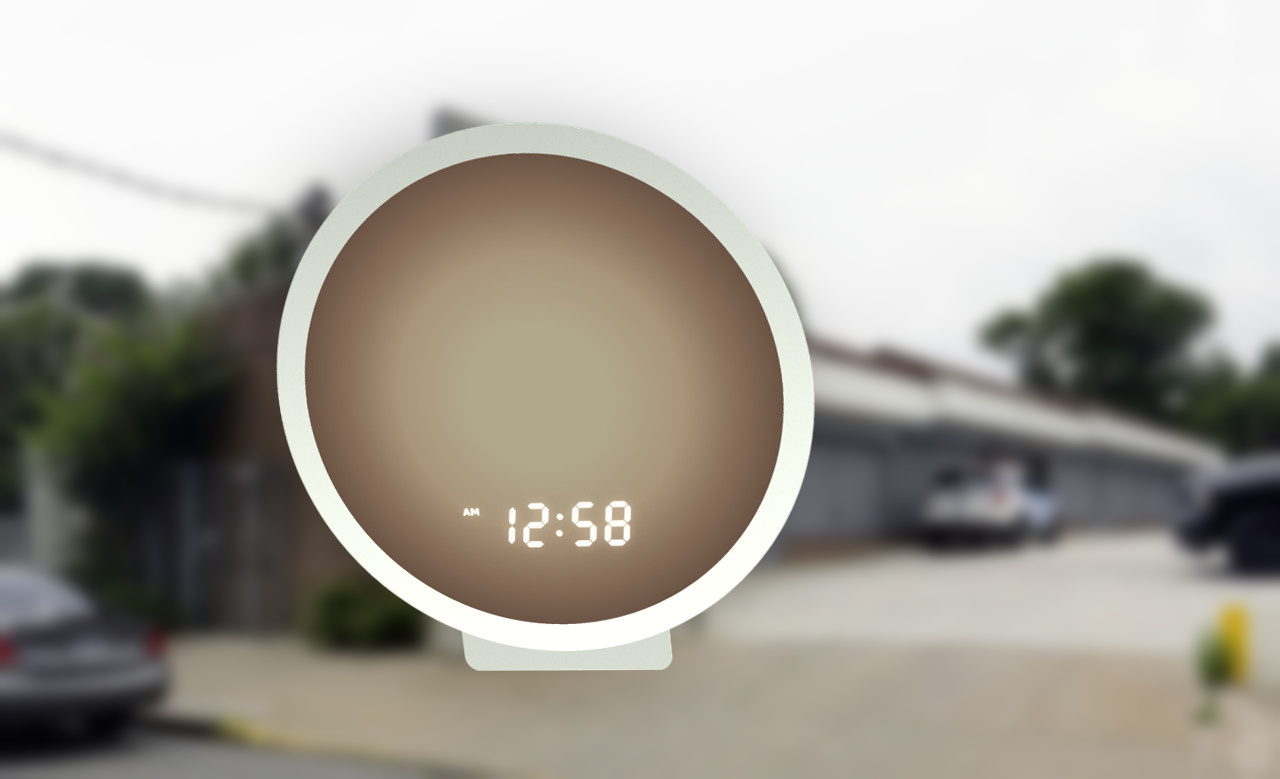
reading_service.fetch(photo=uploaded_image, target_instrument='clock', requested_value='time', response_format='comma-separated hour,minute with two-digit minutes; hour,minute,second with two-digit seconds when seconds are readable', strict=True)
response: 12,58
